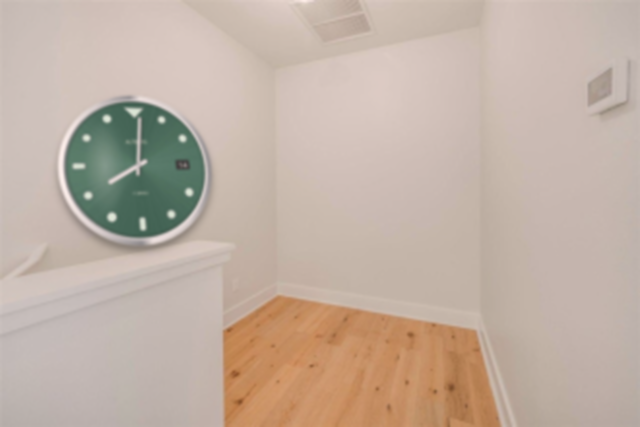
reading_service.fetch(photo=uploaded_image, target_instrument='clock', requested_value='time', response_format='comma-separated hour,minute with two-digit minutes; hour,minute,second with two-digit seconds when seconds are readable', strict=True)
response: 8,01
